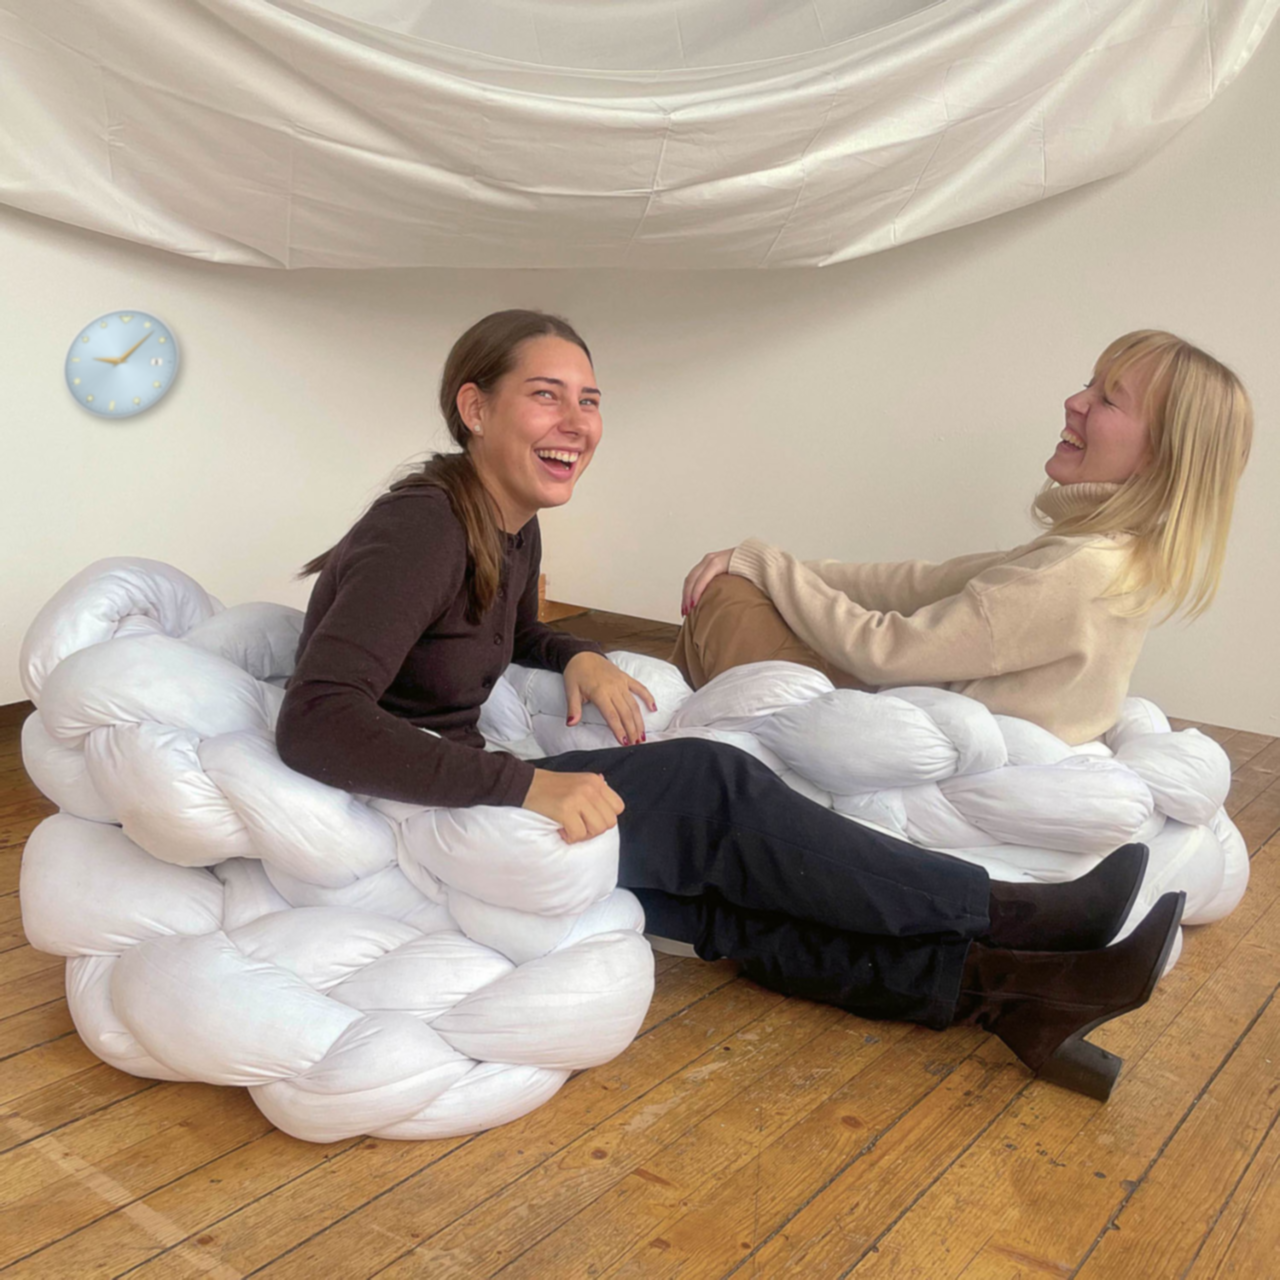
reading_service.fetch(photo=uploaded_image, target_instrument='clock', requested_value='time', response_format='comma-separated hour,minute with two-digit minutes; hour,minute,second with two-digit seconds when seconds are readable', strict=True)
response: 9,07
